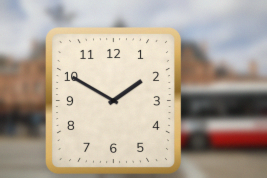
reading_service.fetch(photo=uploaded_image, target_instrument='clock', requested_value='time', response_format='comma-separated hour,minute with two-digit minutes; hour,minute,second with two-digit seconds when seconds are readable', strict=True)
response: 1,50
